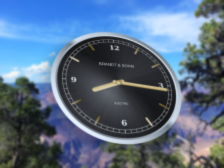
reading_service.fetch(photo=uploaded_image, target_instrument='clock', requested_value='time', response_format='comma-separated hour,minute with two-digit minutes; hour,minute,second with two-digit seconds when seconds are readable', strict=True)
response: 8,16
